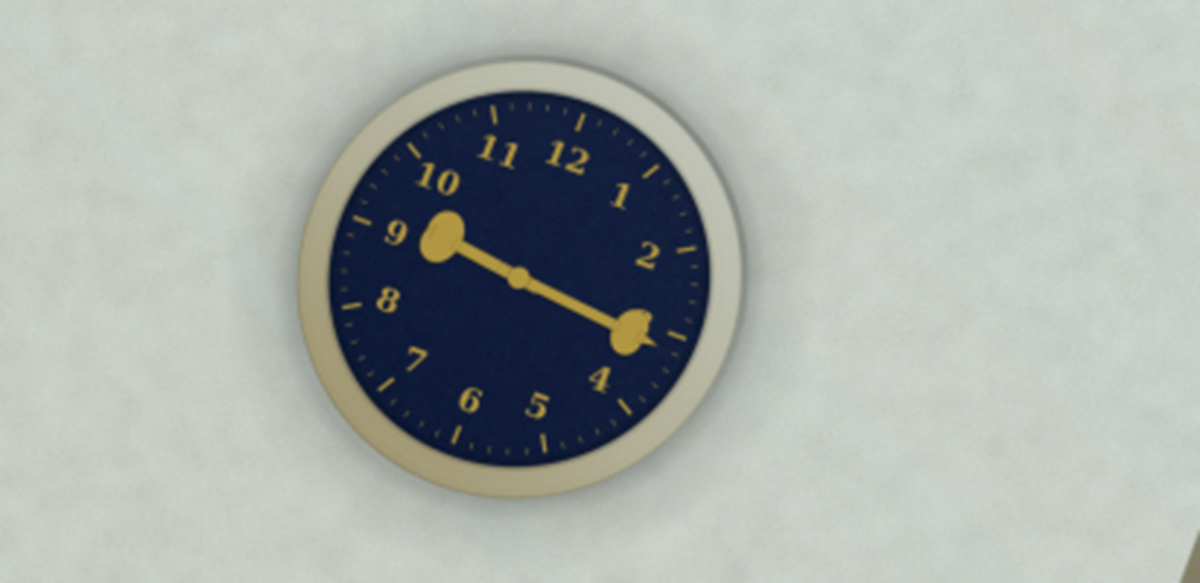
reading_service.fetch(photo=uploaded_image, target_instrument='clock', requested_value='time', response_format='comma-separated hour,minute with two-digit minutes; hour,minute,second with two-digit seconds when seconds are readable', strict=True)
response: 9,16
